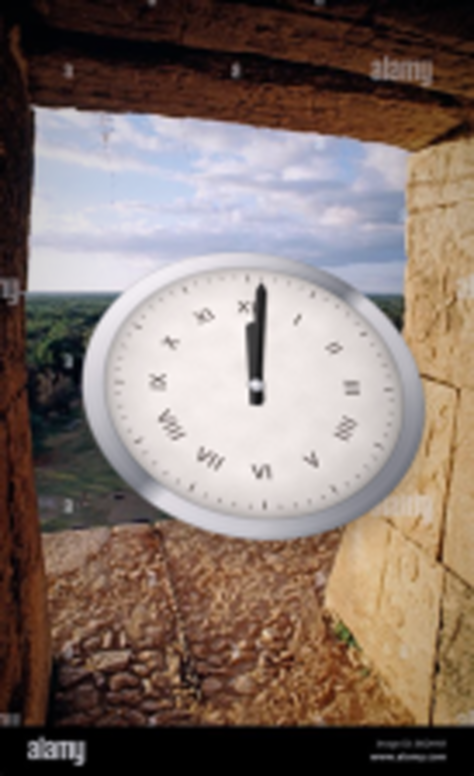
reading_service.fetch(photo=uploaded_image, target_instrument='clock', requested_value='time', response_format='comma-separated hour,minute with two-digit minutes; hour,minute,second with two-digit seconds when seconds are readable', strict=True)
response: 12,01
